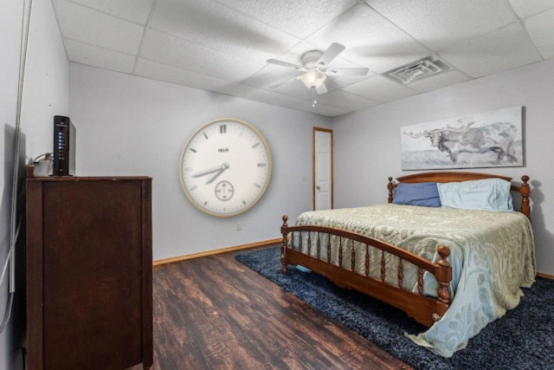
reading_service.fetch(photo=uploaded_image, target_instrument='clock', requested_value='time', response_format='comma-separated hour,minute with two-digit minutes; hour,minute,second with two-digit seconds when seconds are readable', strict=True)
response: 7,43
